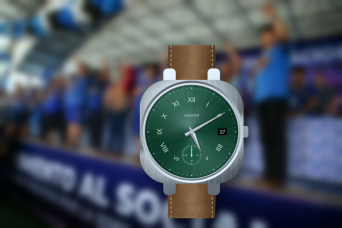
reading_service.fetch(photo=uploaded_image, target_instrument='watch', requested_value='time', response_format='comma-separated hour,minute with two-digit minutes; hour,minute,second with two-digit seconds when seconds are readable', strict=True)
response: 5,10
